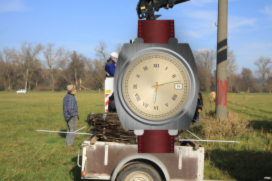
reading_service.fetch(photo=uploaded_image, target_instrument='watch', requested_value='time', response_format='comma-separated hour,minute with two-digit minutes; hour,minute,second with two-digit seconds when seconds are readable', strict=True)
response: 6,13
